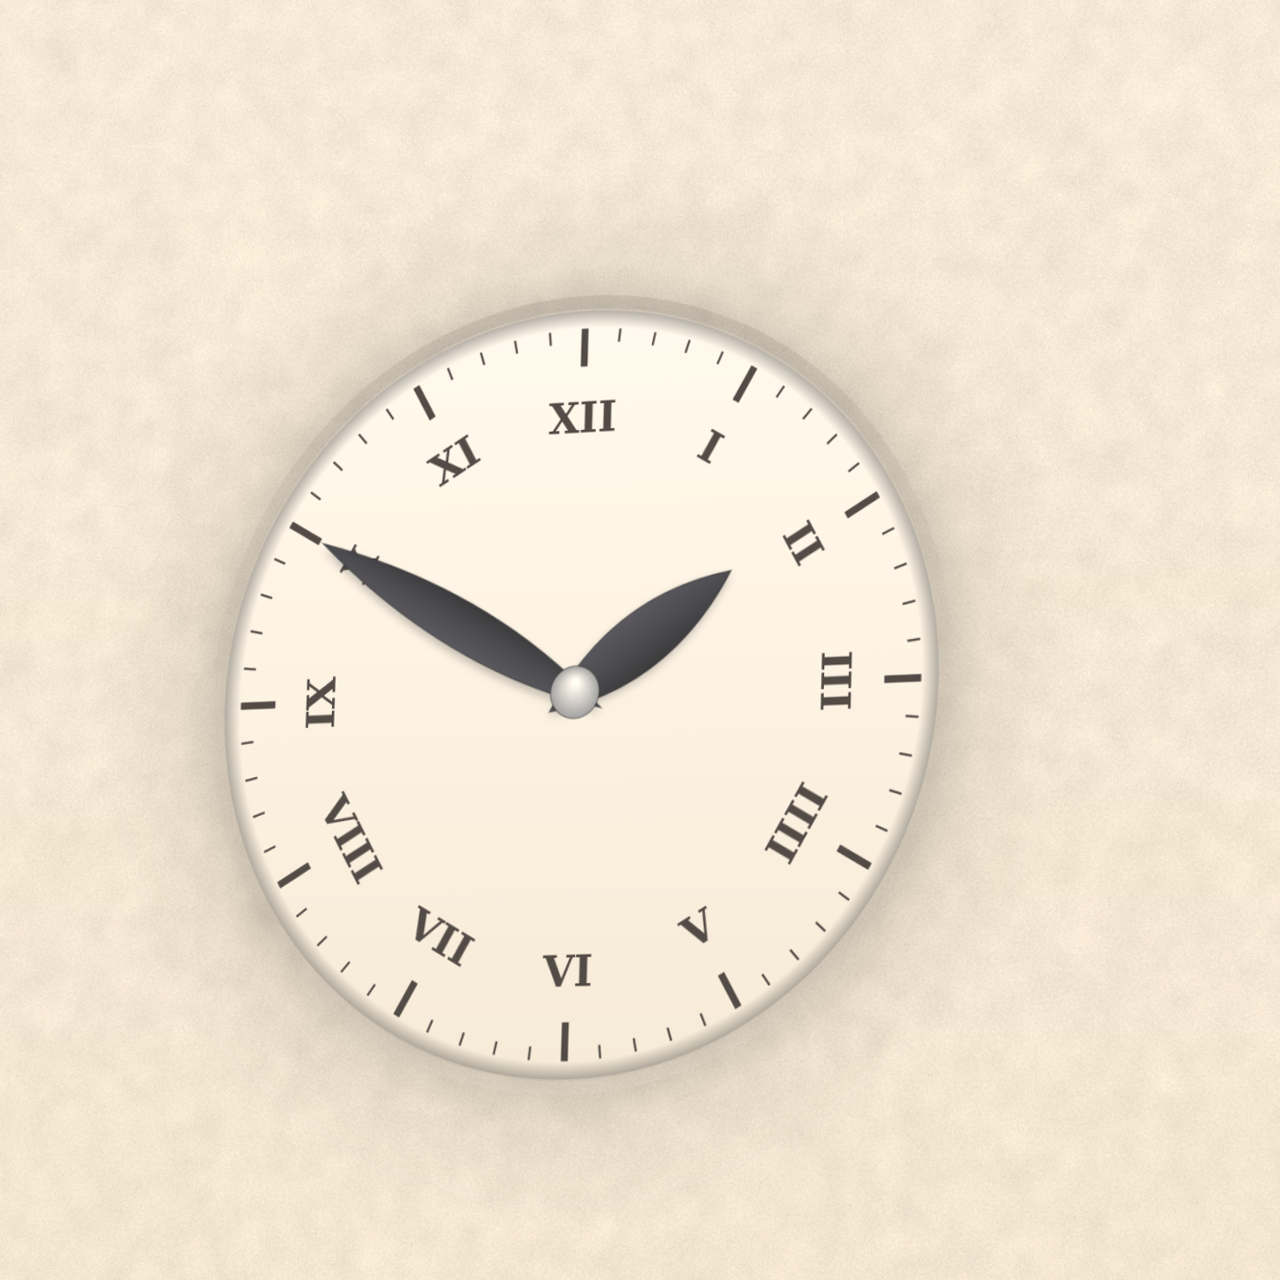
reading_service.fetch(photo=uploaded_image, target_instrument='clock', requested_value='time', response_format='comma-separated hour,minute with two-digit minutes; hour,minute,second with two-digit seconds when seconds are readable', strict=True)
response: 1,50
